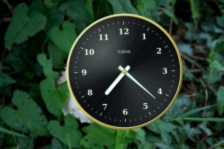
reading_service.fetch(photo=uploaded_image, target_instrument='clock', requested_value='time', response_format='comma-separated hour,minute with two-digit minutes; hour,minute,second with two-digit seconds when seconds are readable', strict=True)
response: 7,22
